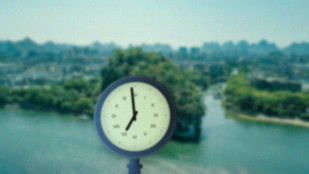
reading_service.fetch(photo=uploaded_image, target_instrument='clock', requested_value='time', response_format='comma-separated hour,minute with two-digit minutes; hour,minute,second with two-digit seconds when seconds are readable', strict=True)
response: 6,59
